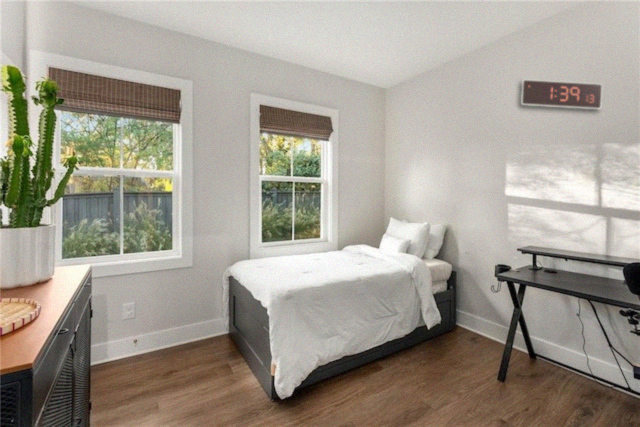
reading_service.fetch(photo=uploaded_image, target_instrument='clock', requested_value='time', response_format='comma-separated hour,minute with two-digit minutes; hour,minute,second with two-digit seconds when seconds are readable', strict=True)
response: 1,39
